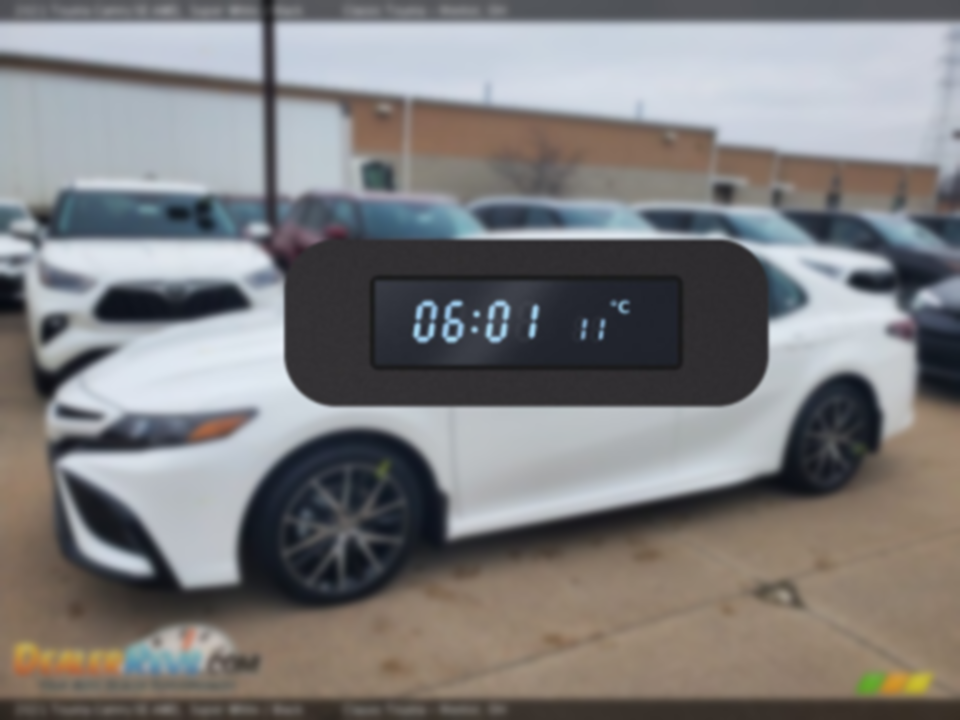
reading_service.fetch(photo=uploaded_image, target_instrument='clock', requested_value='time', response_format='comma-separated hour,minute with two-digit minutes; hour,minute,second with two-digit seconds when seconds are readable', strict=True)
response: 6,01
